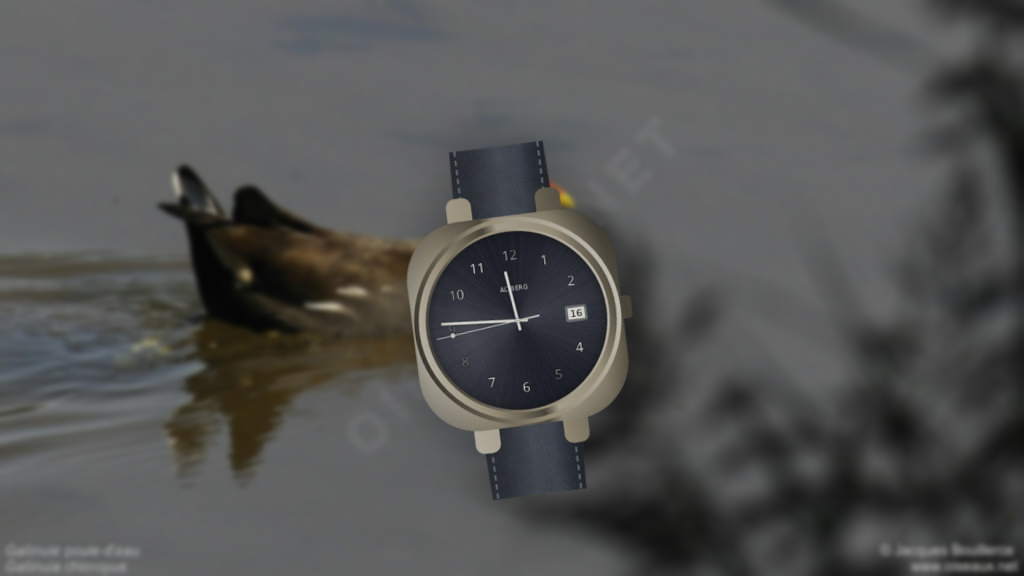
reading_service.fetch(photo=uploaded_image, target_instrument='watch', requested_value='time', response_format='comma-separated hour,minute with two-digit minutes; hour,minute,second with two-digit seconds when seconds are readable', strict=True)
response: 11,45,44
